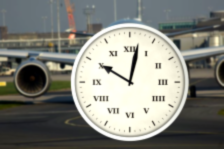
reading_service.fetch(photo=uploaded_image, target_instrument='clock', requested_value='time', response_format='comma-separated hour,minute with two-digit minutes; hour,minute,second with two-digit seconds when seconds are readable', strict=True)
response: 10,02
